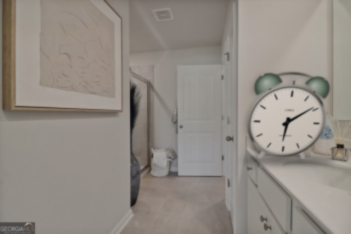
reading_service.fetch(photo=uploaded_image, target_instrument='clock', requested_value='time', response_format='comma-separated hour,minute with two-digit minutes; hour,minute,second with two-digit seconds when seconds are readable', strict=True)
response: 6,09
